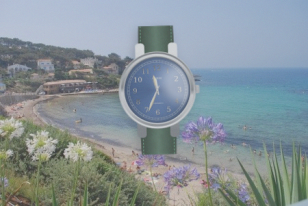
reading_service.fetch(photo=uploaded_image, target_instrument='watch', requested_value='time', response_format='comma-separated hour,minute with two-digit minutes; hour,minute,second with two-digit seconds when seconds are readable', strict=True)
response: 11,34
